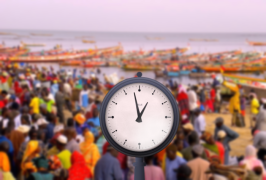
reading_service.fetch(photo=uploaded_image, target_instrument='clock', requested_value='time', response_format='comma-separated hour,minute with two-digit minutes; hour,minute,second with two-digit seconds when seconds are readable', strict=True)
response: 12,58
